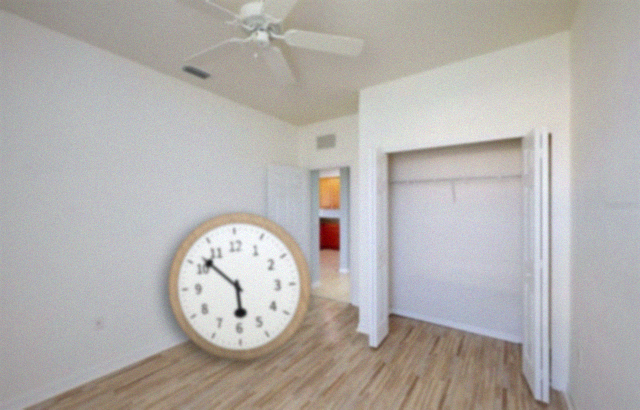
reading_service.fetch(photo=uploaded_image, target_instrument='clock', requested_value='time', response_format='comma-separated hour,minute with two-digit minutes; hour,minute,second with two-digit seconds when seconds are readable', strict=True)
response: 5,52
